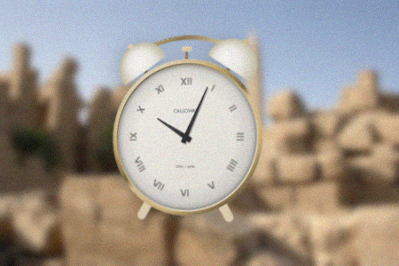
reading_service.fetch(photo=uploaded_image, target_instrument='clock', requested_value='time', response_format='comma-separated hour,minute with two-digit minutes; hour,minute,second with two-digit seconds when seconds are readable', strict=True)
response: 10,04
